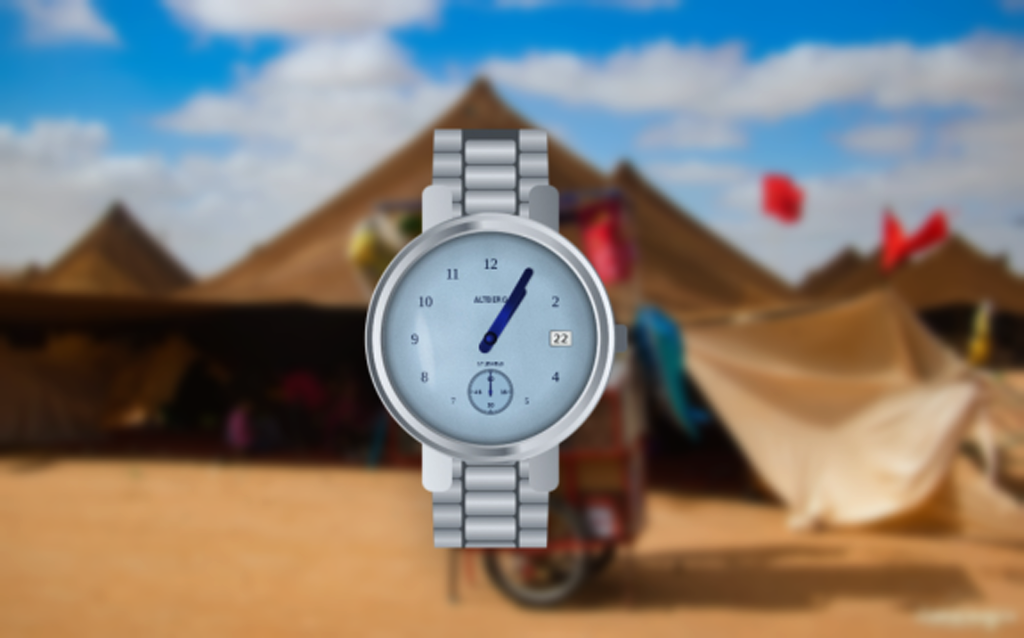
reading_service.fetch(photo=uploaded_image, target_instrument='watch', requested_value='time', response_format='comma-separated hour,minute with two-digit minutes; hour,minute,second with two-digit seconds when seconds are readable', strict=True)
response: 1,05
